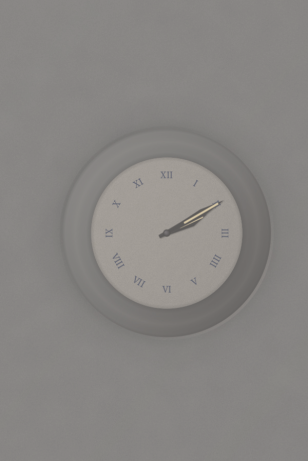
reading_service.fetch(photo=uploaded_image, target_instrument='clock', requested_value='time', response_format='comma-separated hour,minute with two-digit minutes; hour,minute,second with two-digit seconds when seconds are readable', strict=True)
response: 2,10
